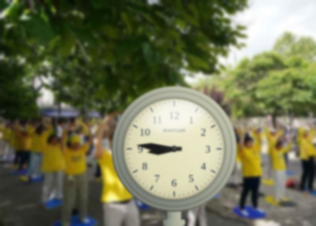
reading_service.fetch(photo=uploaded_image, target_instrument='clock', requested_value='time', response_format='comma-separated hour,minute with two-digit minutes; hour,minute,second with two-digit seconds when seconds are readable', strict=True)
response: 8,46
